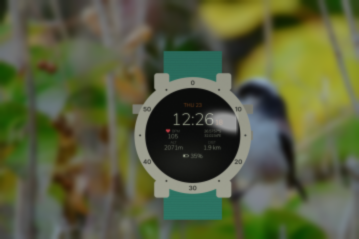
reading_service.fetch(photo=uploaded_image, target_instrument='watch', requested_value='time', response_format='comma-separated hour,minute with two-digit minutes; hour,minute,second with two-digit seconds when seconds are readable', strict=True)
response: 12,26
